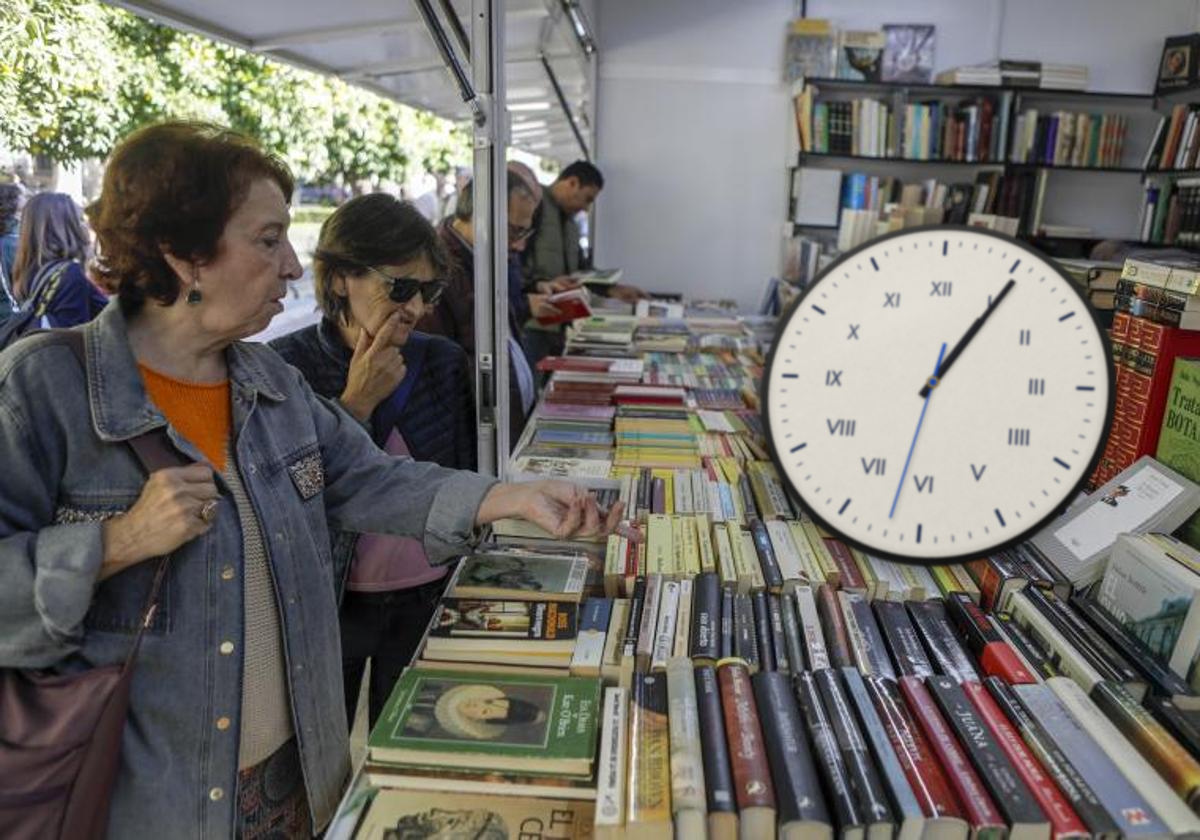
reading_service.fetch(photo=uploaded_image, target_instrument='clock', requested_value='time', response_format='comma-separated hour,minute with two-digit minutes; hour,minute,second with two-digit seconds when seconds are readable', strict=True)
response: 1,05,32
